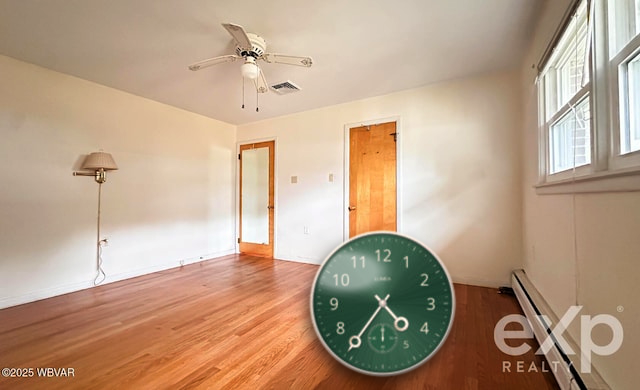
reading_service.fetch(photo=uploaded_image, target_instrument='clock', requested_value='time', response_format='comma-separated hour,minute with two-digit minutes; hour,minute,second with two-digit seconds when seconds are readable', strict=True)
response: 4,36
